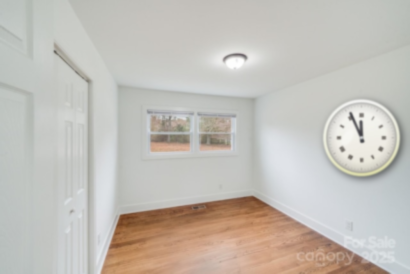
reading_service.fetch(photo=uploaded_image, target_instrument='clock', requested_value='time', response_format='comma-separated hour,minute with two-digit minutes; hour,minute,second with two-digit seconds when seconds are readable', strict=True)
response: 11,56
